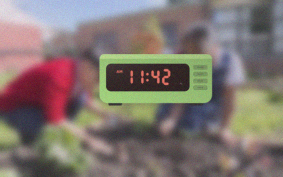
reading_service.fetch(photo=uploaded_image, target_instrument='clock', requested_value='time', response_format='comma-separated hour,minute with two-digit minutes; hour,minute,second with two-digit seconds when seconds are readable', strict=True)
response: 11,42
